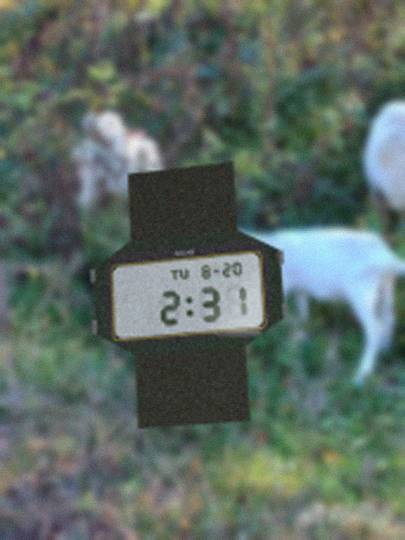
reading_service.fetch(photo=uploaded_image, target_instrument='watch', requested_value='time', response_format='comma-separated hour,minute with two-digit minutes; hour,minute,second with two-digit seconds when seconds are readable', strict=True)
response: 2,31
